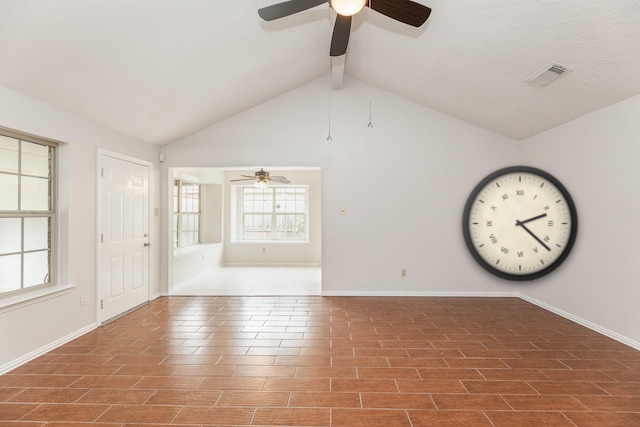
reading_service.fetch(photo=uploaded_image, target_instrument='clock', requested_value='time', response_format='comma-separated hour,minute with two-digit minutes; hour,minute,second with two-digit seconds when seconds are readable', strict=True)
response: 2,22
